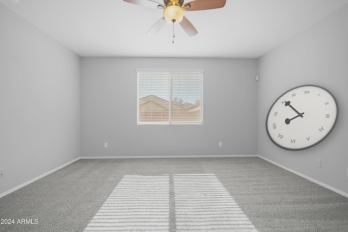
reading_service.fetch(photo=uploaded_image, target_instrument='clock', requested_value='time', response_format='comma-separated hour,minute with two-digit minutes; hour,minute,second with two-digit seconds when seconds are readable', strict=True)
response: 7,51
